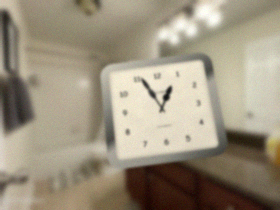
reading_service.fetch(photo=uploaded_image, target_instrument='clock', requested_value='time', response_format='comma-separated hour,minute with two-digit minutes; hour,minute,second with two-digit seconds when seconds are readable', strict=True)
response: 12,56
